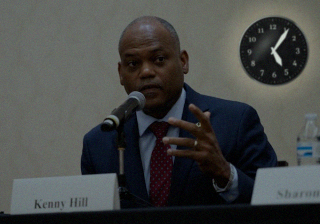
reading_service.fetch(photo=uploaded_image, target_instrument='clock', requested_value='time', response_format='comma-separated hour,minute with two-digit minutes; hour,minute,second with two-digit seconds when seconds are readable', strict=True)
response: 5,06
